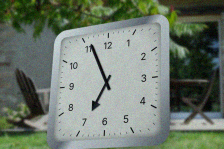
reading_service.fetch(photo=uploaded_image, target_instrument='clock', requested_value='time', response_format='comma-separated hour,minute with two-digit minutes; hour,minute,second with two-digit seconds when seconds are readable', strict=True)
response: 6,56
